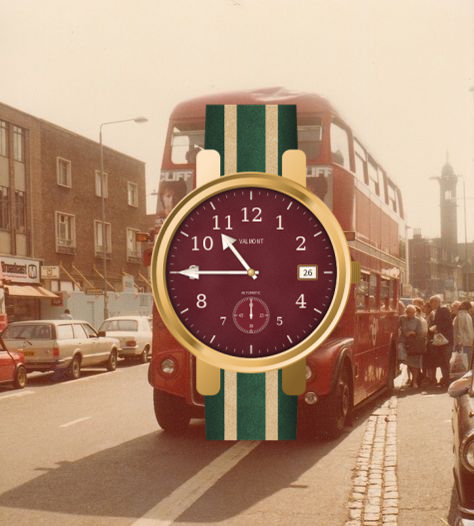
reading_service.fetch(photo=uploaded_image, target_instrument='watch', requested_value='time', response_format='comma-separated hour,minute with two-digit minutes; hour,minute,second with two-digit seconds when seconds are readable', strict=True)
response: 10,45
